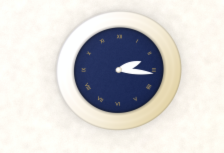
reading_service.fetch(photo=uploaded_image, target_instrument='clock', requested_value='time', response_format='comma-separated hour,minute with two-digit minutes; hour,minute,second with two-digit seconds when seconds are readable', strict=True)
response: 2,16
